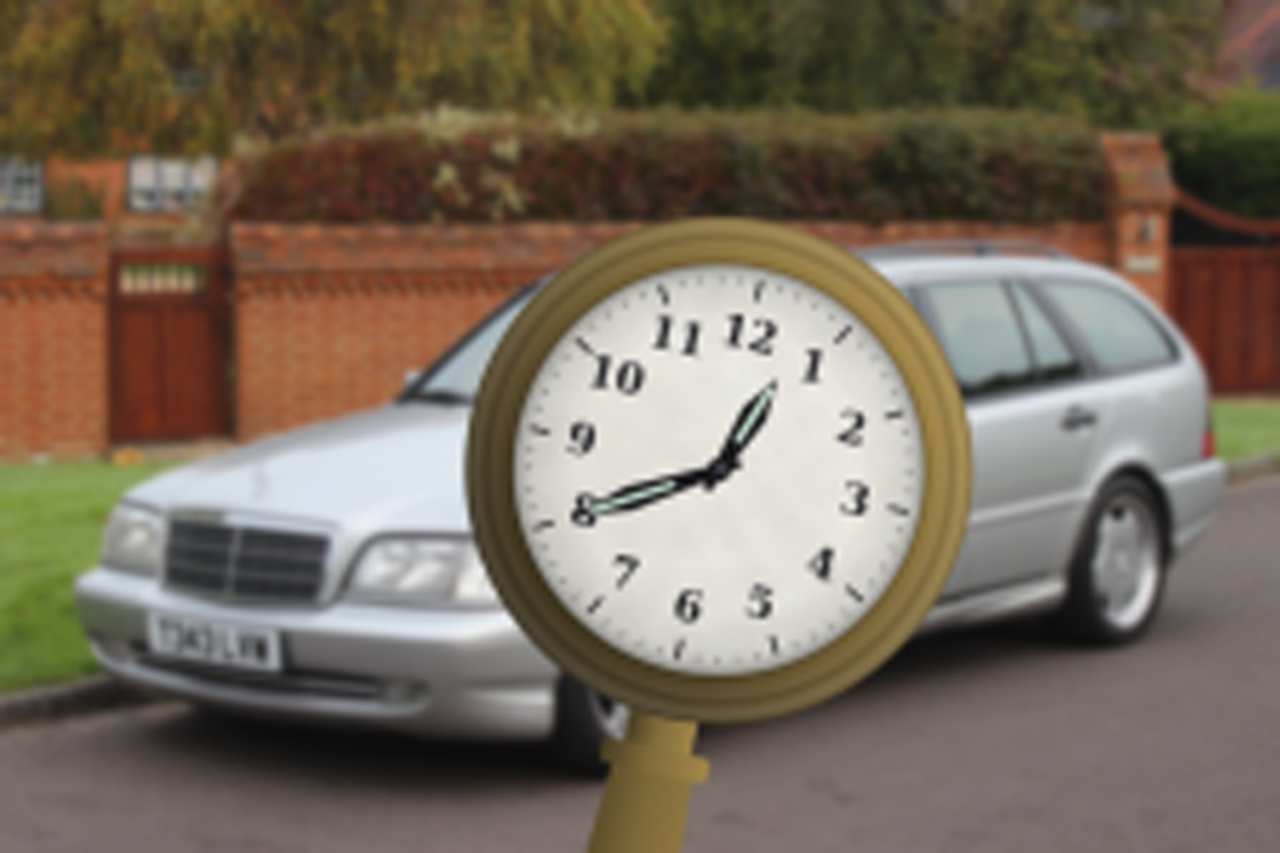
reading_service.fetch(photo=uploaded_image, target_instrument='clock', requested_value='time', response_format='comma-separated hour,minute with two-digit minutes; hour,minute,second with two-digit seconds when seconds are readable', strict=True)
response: 12,40
